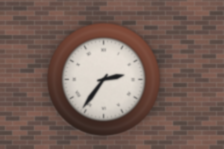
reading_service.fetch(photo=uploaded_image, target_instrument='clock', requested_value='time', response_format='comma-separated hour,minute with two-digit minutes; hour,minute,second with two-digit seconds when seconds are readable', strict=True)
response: 2,36
